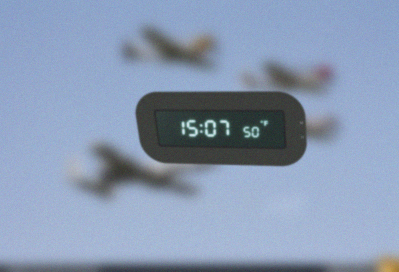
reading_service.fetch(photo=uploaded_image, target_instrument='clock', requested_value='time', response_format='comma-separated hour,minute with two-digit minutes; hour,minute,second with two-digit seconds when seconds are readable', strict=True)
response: 15,07
